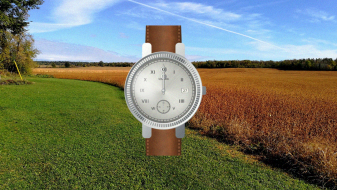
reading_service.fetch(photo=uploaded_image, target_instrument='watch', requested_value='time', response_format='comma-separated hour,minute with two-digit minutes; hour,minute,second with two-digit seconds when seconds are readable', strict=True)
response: 12,00
